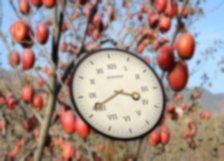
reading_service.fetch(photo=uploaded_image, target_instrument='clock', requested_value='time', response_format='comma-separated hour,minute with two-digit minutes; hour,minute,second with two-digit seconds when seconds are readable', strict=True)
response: 3,41
